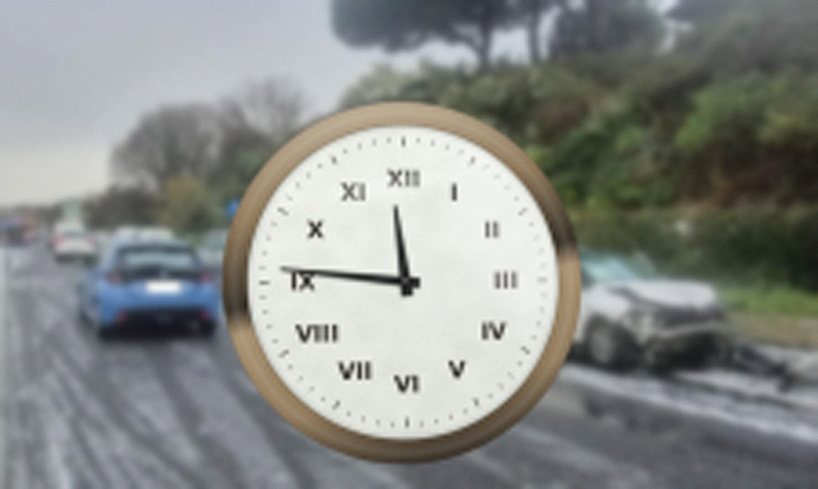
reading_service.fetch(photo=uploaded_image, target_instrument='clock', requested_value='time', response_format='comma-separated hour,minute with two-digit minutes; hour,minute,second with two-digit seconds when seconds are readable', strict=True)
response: 11,46
